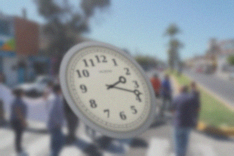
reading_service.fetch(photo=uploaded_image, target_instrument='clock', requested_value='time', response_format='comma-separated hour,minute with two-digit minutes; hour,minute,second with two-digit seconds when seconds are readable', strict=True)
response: 2,18
